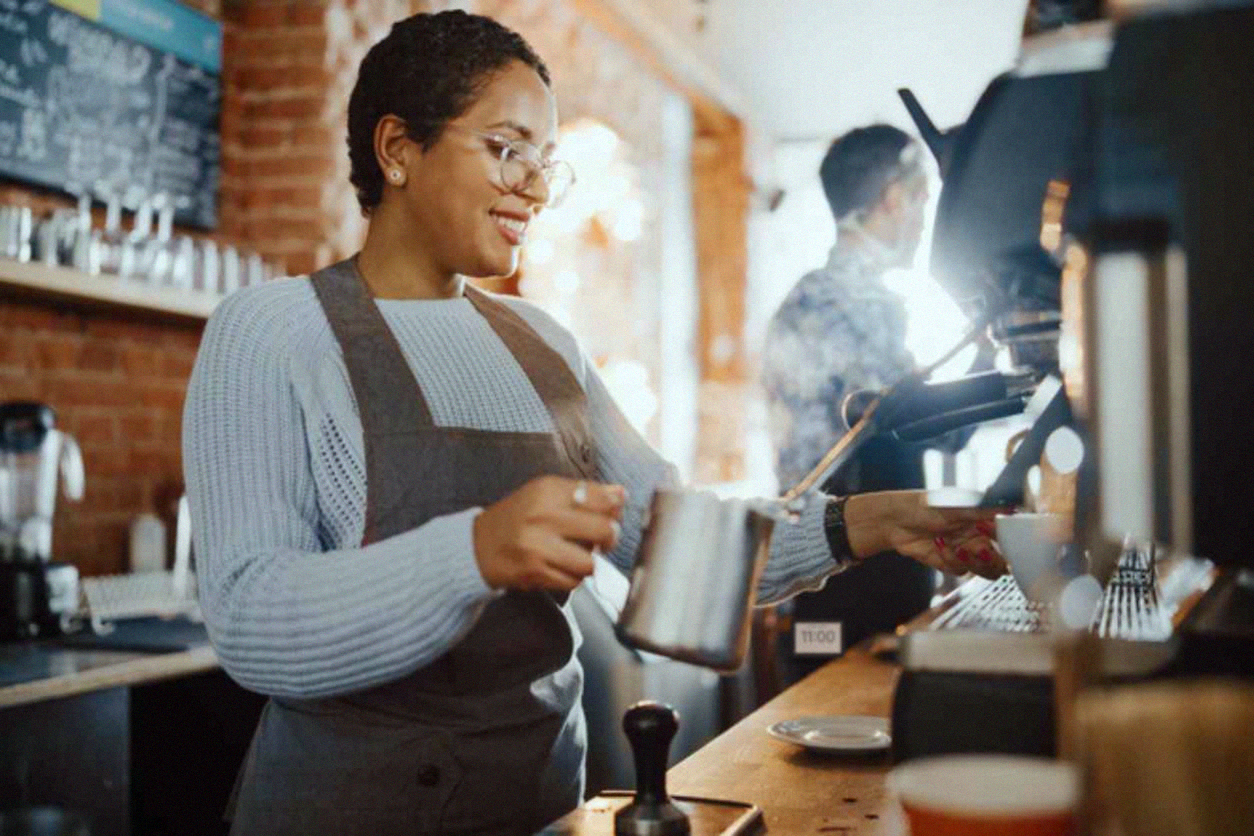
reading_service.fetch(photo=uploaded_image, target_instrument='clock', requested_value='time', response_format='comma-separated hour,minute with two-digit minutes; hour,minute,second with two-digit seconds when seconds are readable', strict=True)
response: 11,00
